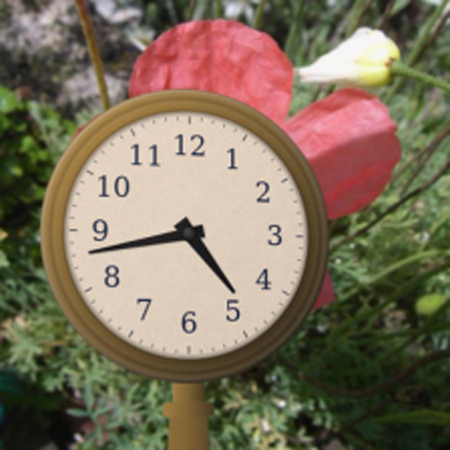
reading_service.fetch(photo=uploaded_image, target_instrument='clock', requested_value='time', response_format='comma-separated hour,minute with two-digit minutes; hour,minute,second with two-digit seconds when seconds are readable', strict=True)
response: 4,43
